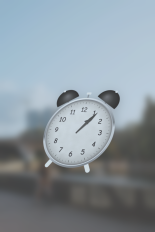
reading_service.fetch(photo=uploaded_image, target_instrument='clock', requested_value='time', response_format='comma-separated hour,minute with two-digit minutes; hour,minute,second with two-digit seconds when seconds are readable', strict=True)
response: 1,06
